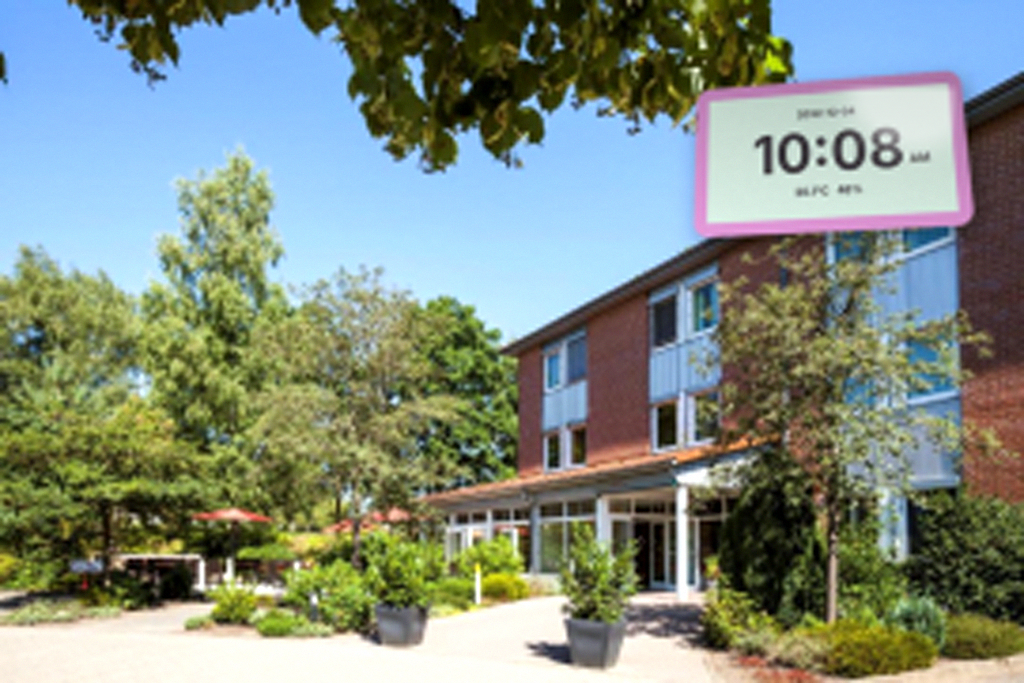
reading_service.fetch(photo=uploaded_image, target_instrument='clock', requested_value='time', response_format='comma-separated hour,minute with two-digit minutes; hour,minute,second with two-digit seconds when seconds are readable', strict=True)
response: 10,08
